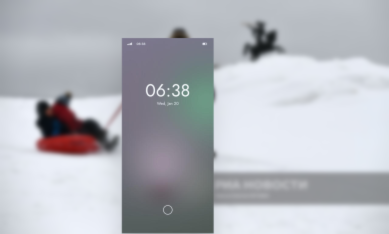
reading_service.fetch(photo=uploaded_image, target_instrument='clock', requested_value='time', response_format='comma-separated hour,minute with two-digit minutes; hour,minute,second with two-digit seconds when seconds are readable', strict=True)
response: 6,38
